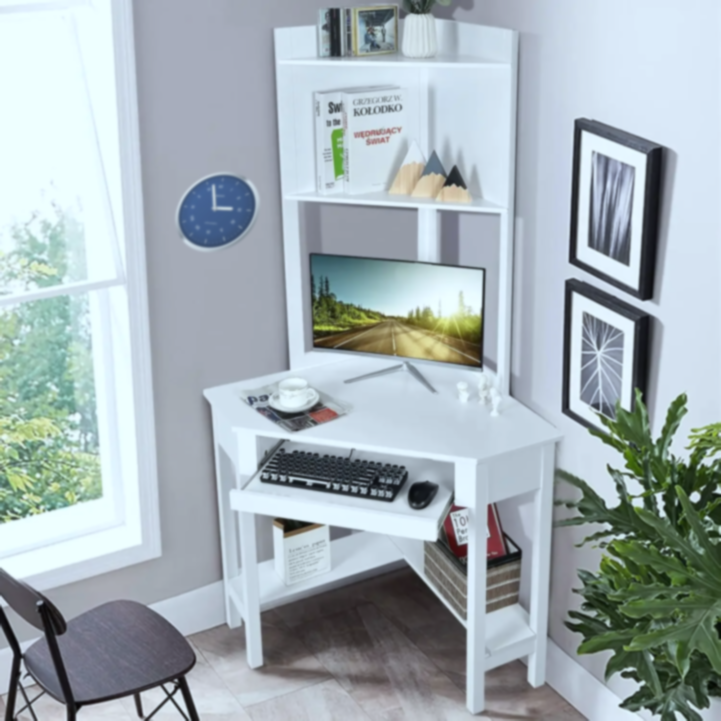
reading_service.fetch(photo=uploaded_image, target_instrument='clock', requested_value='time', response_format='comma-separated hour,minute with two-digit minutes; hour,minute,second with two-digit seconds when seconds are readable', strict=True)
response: 2,57
